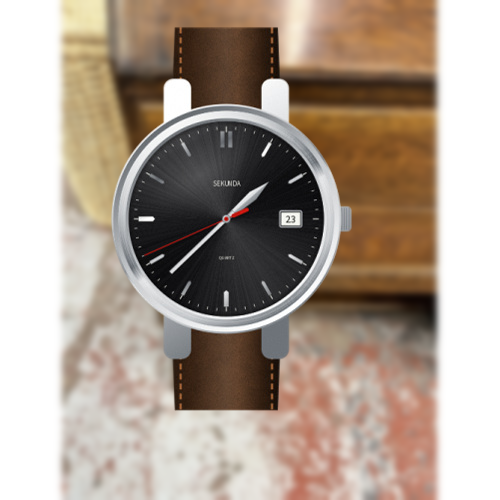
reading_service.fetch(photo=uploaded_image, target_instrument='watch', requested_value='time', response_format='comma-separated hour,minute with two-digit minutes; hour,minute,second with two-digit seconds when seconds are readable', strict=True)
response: 1,37,41
